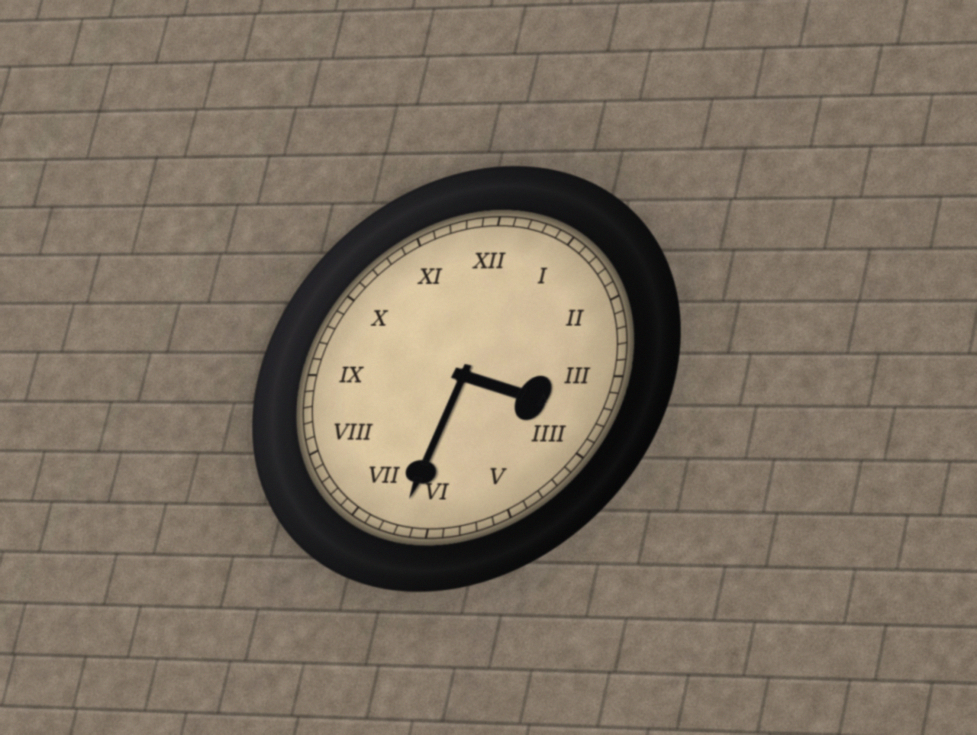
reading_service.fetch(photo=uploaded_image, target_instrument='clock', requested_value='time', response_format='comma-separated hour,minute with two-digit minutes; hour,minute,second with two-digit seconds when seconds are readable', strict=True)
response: 3,32
